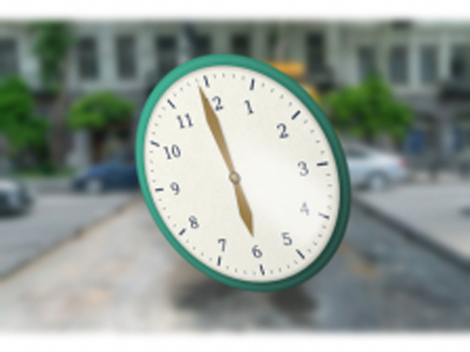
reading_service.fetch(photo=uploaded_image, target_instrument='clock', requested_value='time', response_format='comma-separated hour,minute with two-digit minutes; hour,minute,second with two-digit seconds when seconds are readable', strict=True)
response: 5,59
